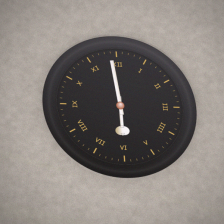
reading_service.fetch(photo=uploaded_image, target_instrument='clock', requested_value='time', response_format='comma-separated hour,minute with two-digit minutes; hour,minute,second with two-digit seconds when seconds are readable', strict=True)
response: 5,59
